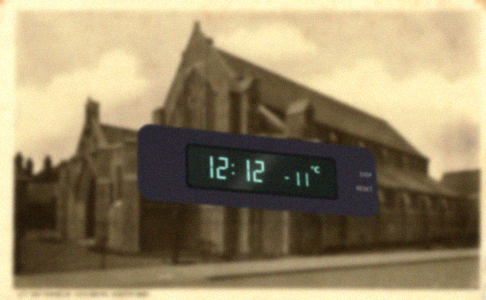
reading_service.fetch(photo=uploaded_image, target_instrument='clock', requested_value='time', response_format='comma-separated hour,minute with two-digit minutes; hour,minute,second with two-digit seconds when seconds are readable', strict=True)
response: 12,12
